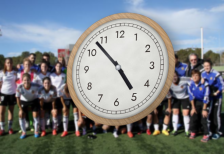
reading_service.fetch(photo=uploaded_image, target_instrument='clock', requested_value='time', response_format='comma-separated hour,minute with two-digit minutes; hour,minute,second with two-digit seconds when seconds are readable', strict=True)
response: 4,53
